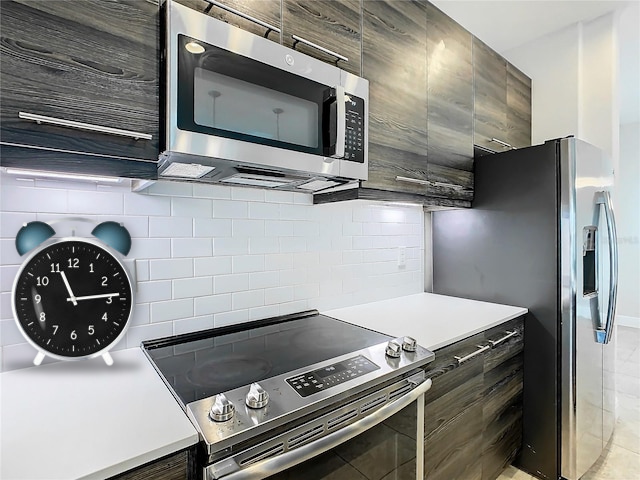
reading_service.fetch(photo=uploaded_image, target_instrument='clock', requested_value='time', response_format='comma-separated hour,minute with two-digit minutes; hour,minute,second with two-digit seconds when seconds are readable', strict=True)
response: 11,14
